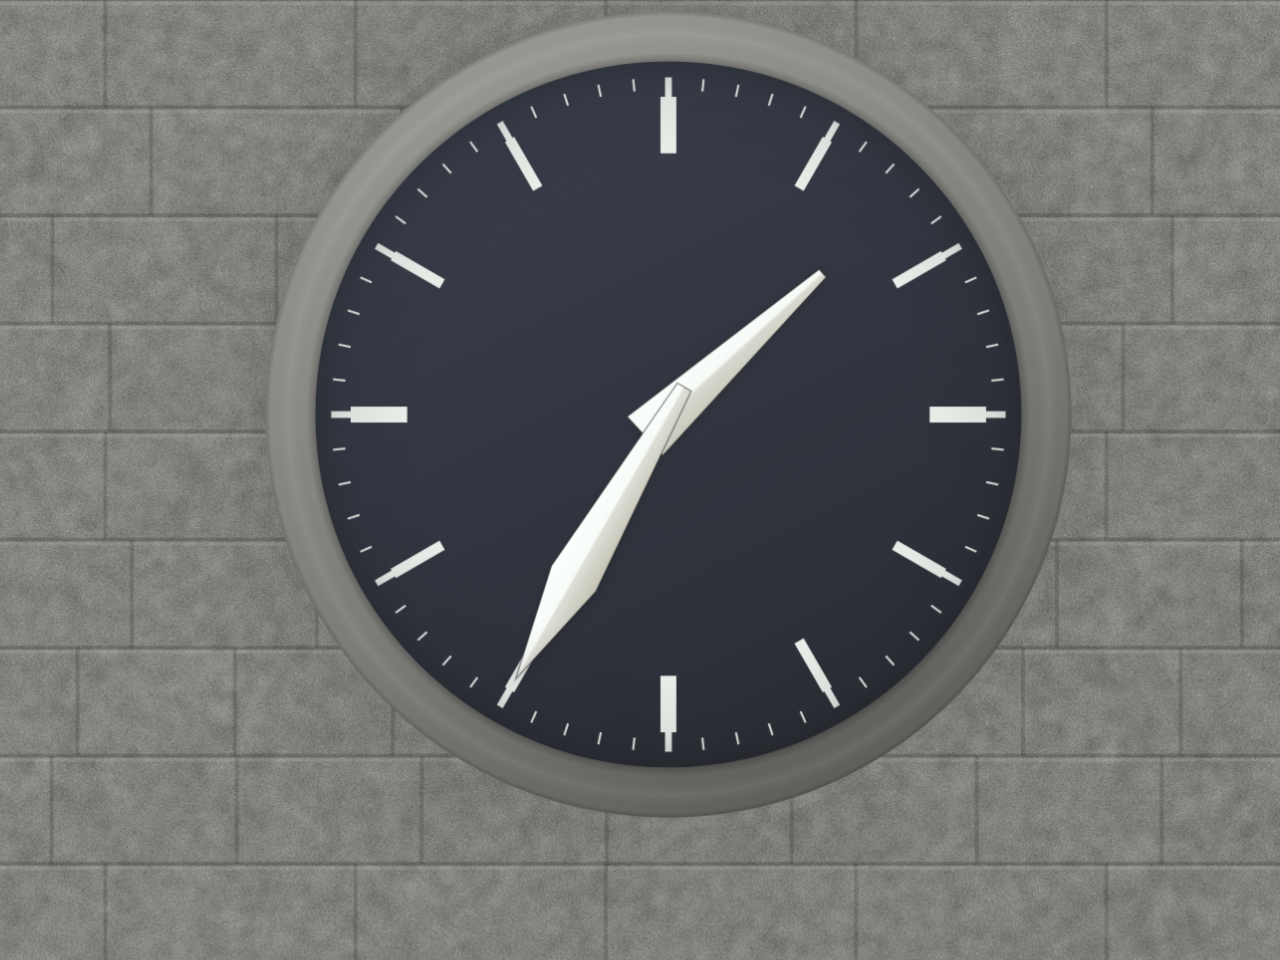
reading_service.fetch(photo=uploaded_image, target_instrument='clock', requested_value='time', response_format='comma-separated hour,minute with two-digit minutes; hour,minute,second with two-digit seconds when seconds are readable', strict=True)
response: 1,35
